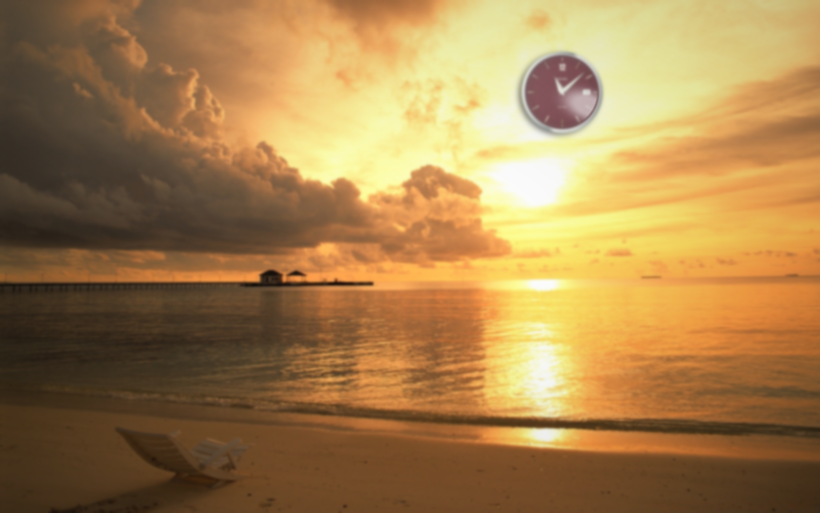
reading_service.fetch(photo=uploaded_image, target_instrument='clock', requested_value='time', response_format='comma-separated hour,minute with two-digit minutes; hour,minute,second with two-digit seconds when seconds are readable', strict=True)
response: 11,08
